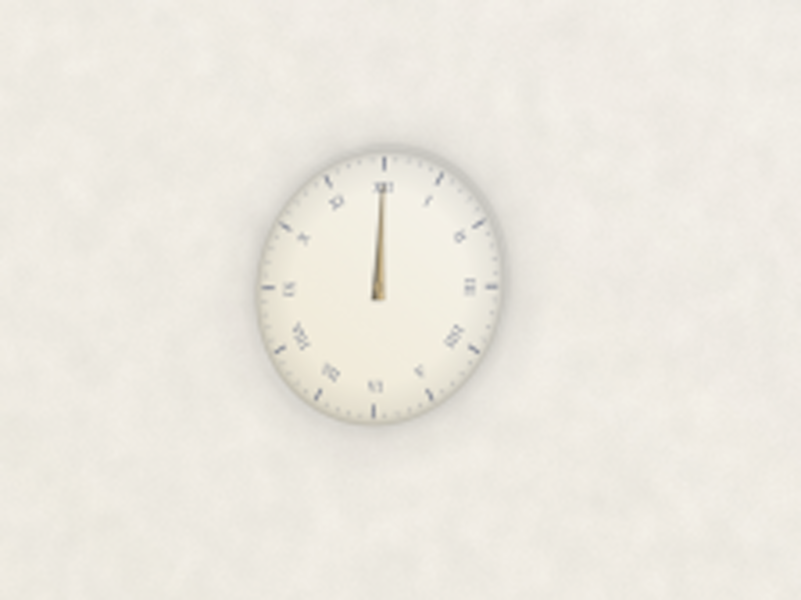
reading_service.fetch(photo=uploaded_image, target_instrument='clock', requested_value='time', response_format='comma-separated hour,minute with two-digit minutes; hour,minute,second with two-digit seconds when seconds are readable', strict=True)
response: 12,00
